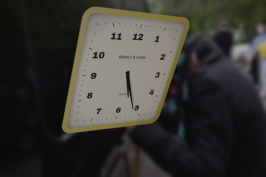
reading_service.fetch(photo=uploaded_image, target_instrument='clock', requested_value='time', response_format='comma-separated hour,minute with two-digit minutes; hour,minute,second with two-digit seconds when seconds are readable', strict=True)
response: 5,26
